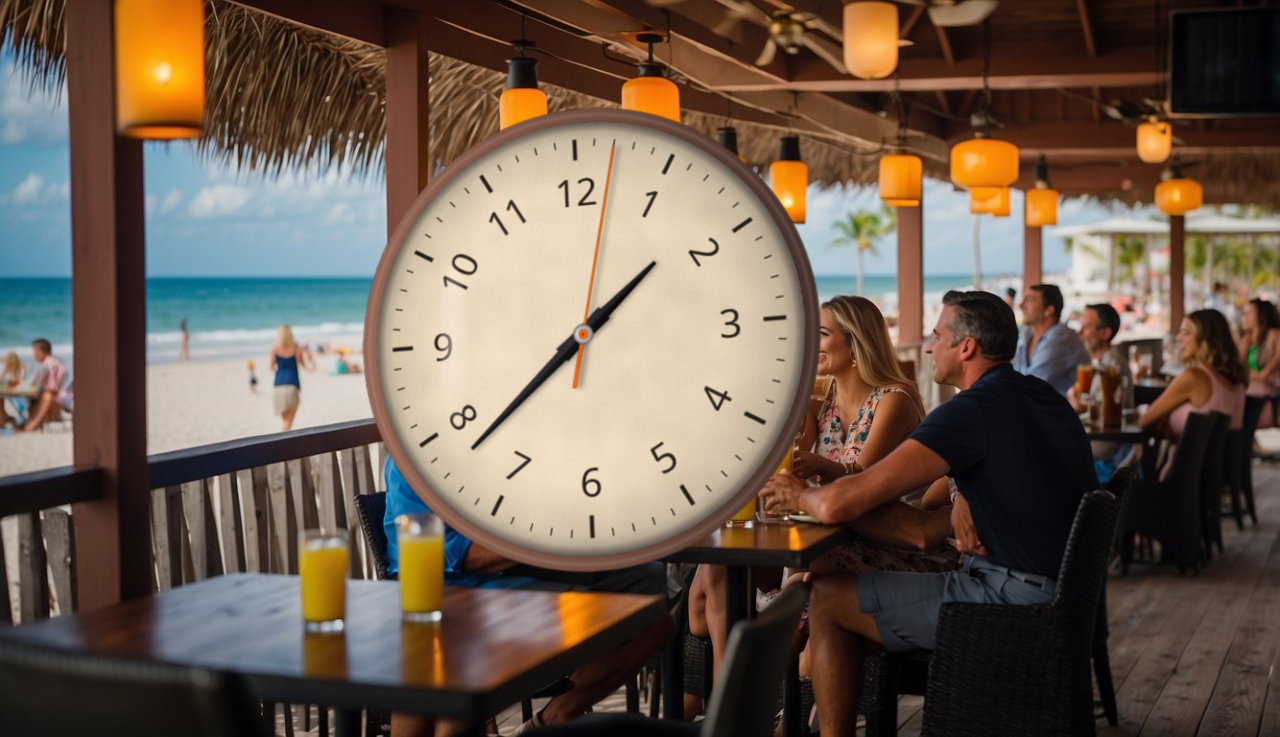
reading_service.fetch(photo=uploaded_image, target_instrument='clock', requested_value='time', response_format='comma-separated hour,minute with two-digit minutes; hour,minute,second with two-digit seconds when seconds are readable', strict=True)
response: 1,38,02
